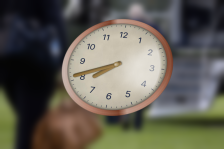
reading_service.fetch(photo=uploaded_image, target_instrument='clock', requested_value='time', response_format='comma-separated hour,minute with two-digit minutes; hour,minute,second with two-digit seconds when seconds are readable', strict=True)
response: 7,41
